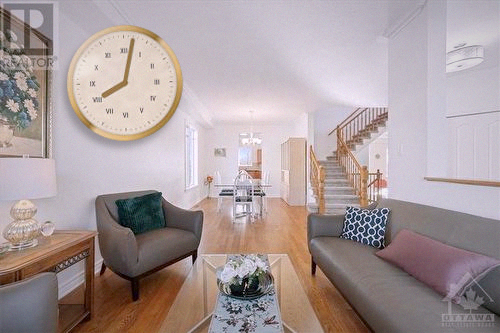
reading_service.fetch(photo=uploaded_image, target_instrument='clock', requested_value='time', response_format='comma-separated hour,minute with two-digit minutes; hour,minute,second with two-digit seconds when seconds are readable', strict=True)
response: 8,02
